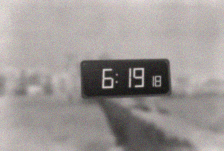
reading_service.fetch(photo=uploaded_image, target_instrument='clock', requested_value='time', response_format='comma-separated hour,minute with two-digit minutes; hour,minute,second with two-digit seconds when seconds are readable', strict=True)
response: 6,19,18
